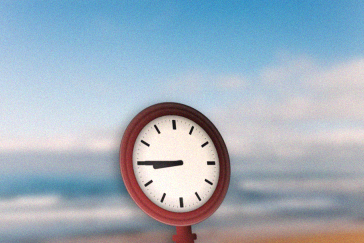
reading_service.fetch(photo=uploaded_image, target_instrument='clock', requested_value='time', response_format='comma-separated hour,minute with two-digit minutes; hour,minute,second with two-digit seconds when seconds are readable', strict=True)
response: 8,45
